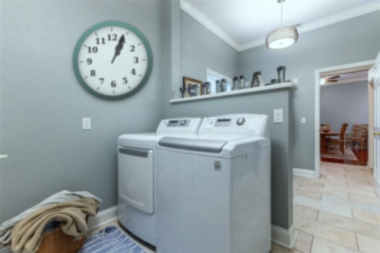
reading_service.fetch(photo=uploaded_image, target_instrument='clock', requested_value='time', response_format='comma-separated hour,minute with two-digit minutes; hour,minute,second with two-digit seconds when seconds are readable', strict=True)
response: 1,04
